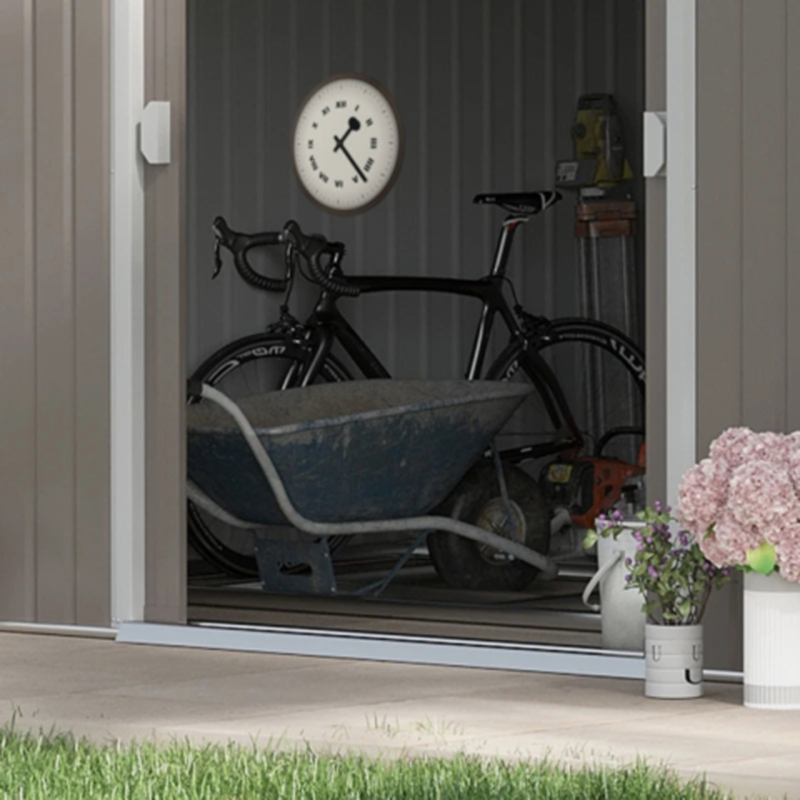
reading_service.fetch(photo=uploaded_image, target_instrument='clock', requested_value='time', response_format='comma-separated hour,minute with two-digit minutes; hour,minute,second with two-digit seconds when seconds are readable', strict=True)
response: 1,23
